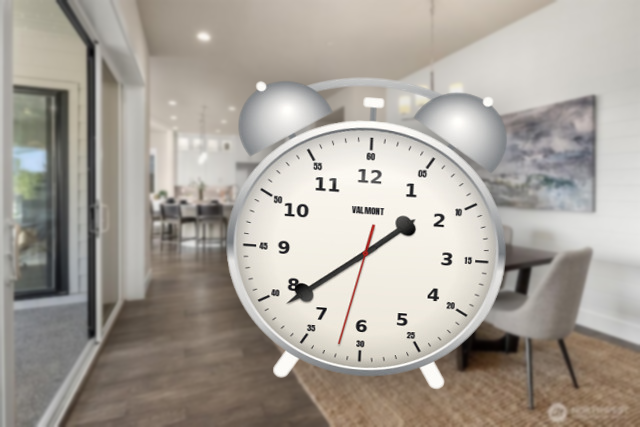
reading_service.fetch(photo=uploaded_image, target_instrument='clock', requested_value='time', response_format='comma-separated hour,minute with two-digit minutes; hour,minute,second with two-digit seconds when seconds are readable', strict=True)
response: 1,38,32
